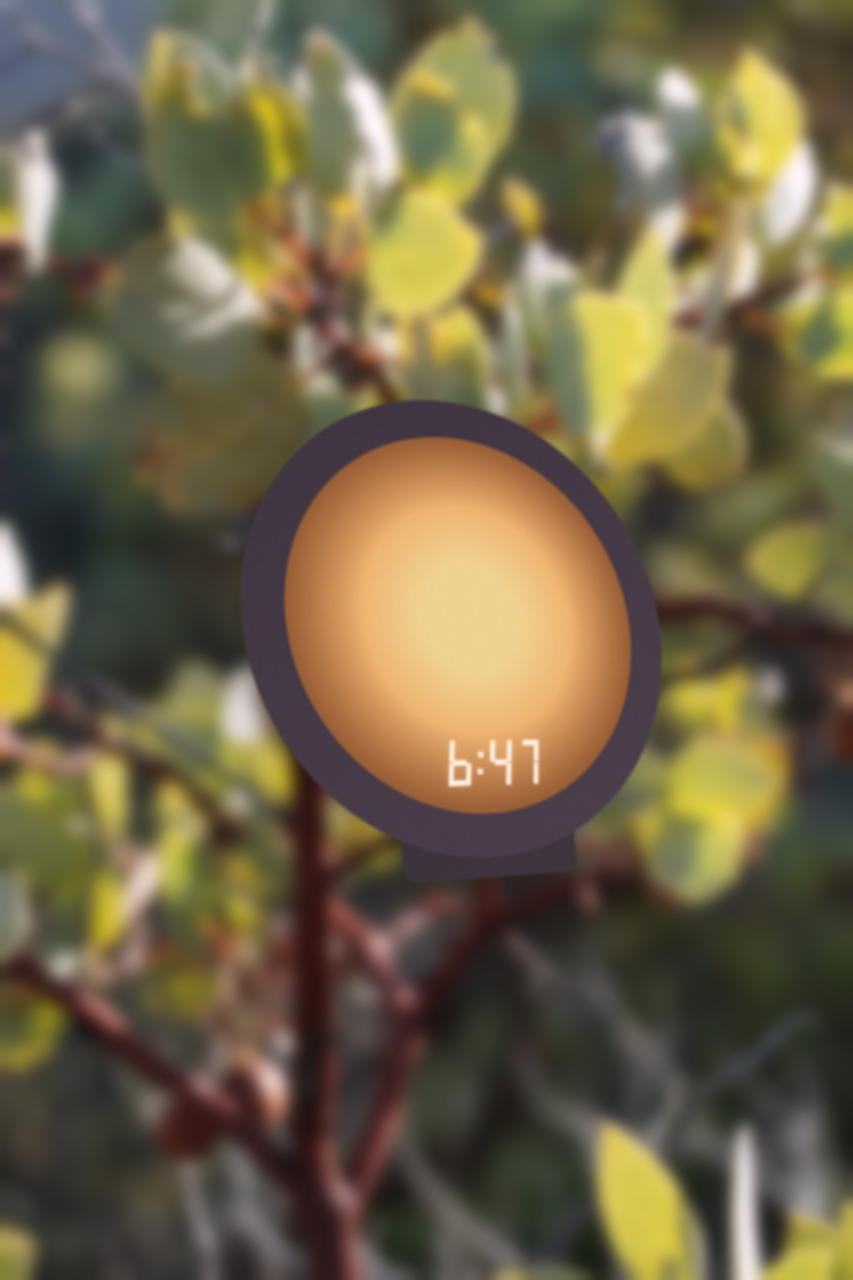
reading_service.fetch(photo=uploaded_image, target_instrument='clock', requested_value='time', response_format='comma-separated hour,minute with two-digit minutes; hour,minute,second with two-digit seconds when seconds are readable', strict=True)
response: 6,47
